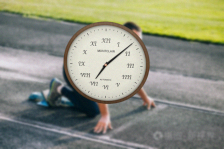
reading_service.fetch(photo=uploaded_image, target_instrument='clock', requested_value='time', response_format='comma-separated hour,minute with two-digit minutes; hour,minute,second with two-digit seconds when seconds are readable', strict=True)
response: 7,08
